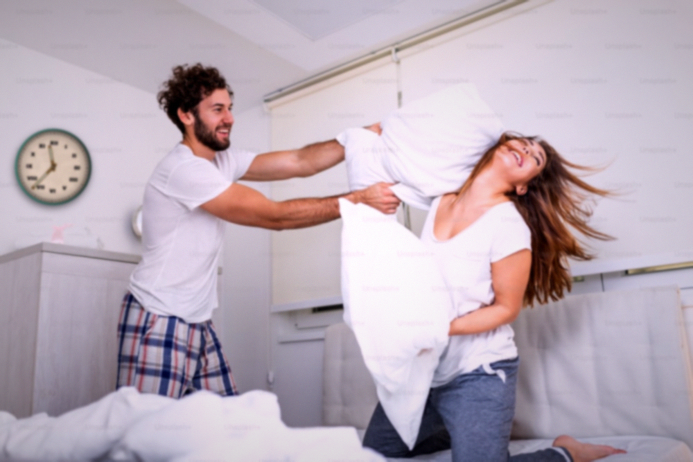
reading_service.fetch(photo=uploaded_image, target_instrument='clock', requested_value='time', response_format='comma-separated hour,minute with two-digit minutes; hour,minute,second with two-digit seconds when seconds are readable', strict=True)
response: 11,37
